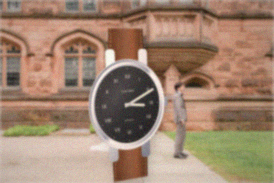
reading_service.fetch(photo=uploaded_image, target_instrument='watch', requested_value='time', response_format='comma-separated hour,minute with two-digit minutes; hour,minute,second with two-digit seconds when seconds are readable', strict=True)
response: 3,11
